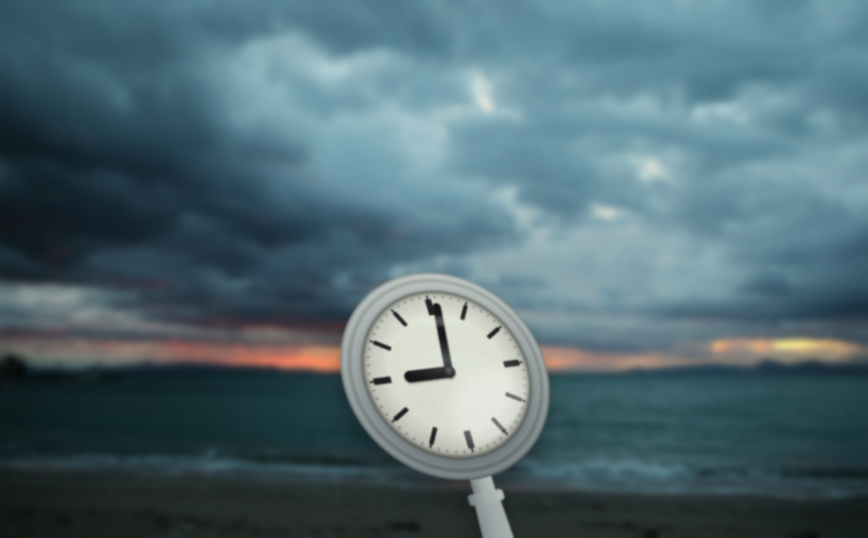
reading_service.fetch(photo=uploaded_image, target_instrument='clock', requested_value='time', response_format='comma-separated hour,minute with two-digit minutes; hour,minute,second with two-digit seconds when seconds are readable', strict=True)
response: 9,01
